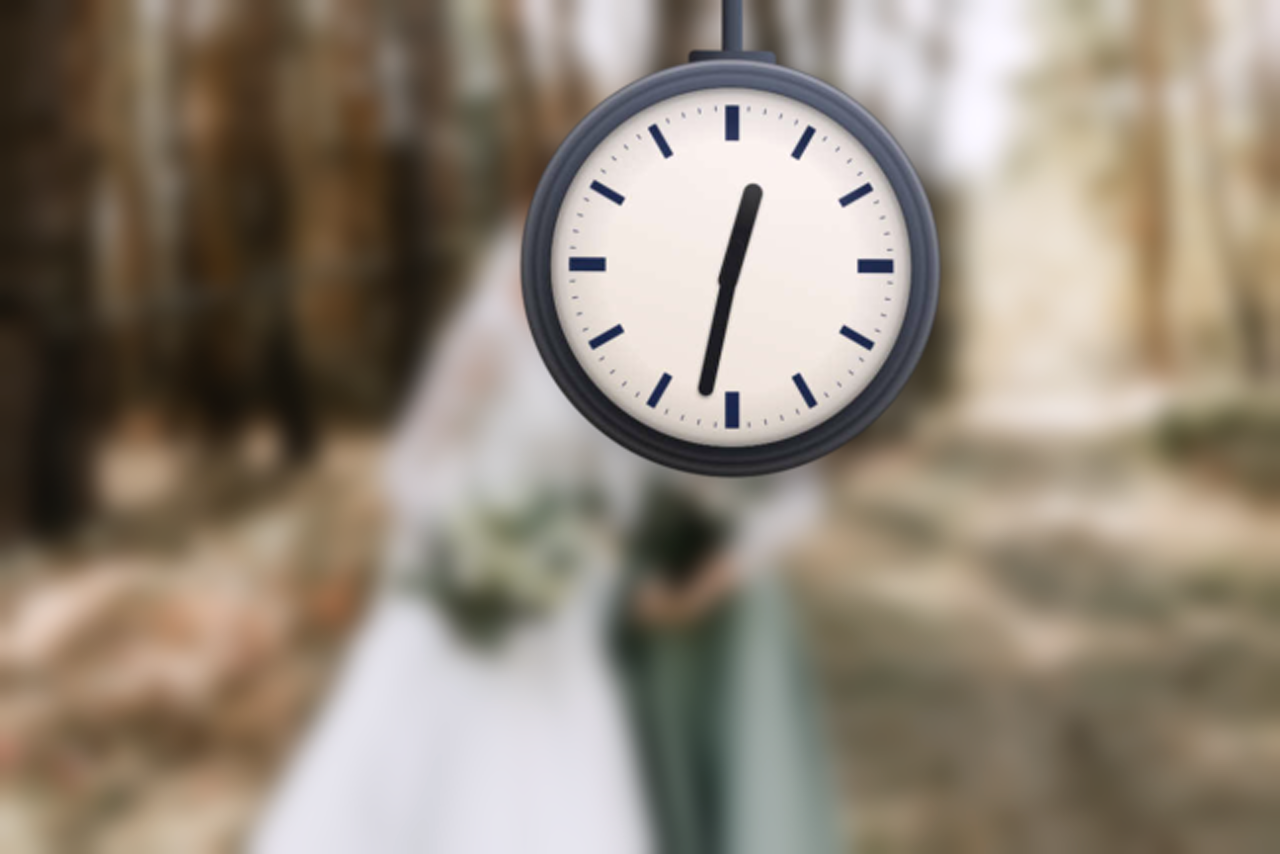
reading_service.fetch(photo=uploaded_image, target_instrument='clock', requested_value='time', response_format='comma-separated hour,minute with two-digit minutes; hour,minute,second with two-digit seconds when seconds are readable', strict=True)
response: 12,32
